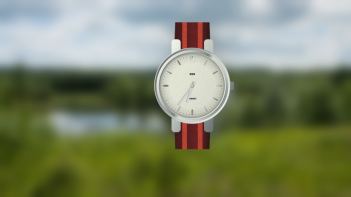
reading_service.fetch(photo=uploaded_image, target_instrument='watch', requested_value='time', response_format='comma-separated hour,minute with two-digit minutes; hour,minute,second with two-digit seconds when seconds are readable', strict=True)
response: 6,36
